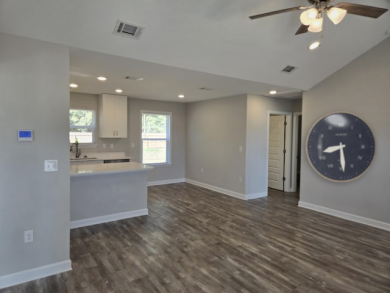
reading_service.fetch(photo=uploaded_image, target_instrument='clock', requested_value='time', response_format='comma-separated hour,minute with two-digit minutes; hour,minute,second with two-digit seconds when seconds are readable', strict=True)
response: 8,29
